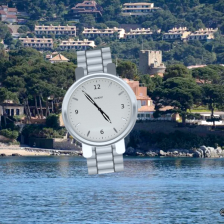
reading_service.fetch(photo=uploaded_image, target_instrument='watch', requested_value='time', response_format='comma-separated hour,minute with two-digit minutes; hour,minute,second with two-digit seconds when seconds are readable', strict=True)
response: 4,54
